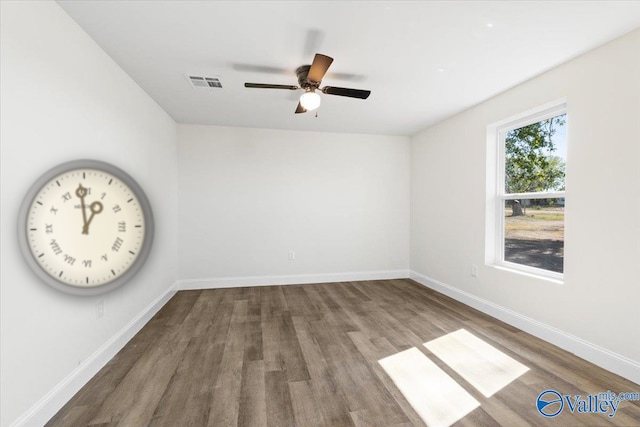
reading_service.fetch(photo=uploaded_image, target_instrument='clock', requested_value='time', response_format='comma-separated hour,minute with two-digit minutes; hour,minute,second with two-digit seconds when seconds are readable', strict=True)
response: 12,59
